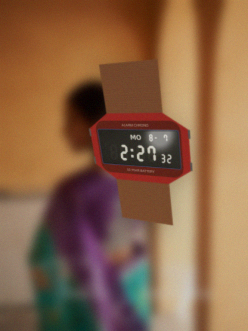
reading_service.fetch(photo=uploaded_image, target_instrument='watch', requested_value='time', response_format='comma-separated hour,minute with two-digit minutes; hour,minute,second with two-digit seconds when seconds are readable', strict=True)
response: 2,27,32
